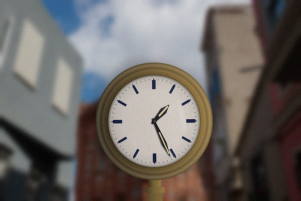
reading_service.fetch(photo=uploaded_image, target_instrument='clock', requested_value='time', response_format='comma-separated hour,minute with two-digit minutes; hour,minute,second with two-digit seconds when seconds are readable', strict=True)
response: 1,26
